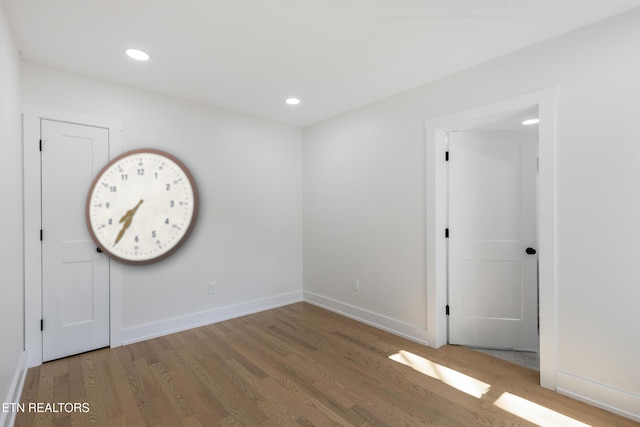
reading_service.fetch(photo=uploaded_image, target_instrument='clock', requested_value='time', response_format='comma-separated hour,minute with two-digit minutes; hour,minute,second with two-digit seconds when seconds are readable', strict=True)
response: 7,35
